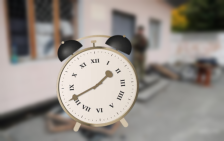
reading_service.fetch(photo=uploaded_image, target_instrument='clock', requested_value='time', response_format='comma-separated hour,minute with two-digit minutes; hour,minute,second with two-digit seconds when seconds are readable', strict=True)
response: 1,41
